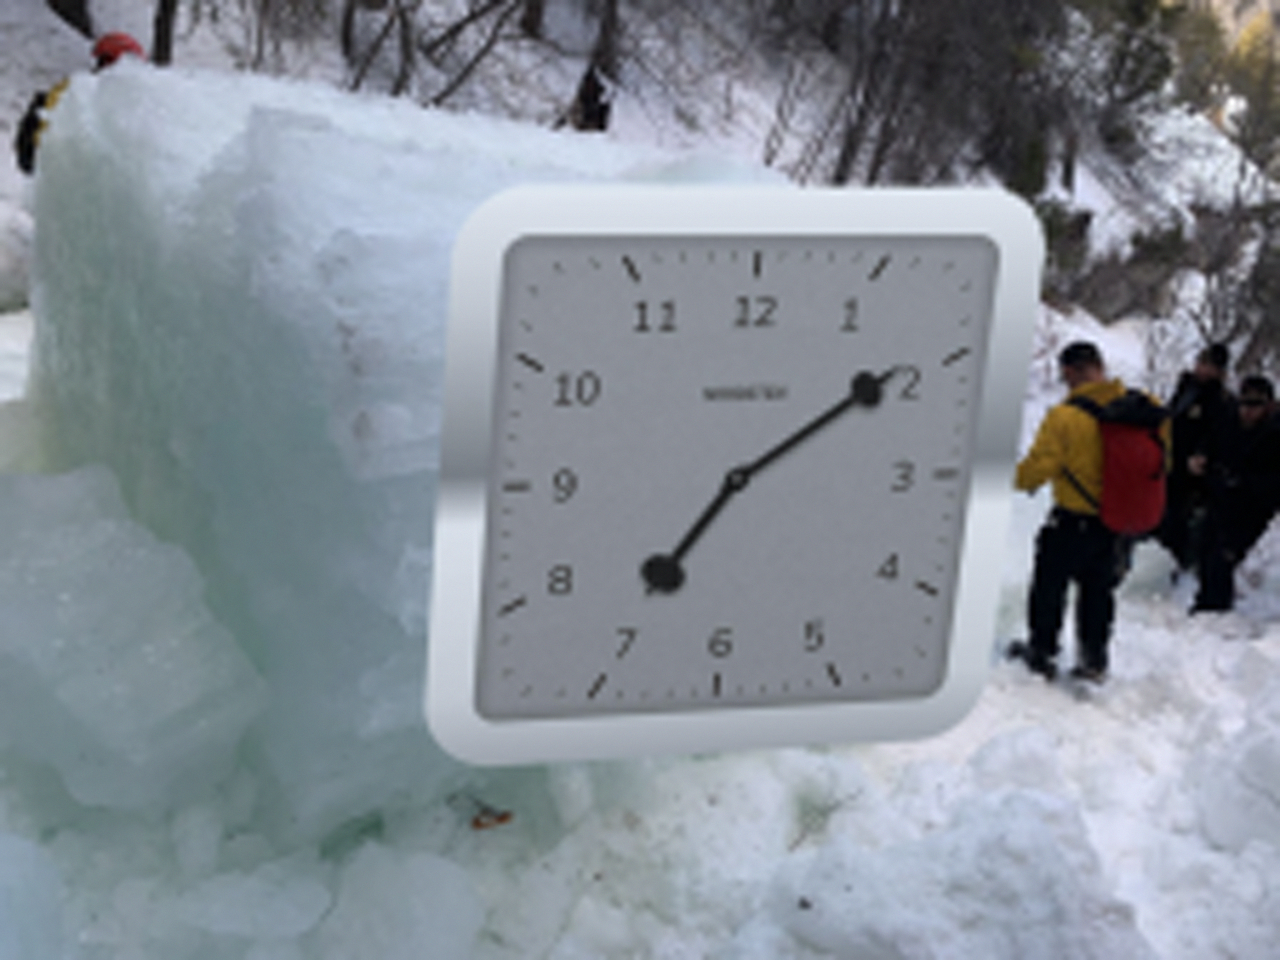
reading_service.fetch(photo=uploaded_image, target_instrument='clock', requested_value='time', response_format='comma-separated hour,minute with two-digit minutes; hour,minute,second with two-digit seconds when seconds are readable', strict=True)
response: 7,09
